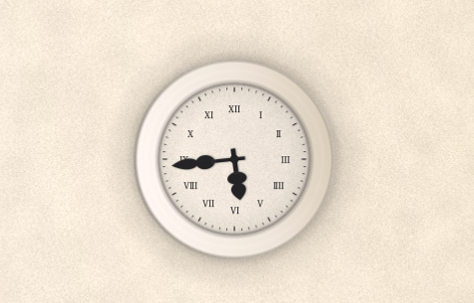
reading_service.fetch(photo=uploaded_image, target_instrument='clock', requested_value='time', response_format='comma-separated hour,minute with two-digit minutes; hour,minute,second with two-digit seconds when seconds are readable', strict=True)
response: 5,44
